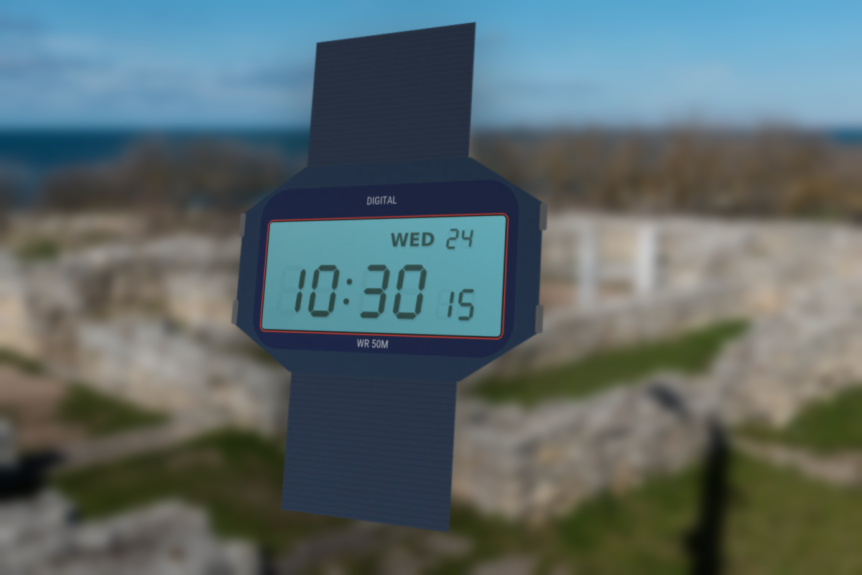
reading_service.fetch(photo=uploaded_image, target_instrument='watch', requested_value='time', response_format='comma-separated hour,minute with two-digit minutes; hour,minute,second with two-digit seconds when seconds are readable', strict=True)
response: 10,30,15
